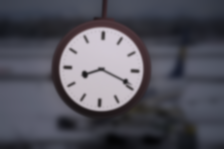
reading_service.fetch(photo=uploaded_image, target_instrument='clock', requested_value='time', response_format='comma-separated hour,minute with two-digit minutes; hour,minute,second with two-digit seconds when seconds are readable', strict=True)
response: 8,19
